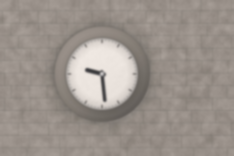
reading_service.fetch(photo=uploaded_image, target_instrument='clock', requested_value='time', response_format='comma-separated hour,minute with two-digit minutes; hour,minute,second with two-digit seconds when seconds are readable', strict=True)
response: 9,29
